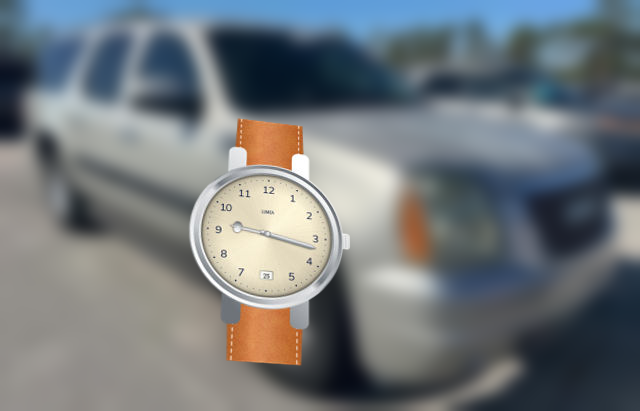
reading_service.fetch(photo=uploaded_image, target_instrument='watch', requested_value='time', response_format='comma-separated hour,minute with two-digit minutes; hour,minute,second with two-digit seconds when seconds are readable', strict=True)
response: 9,17
